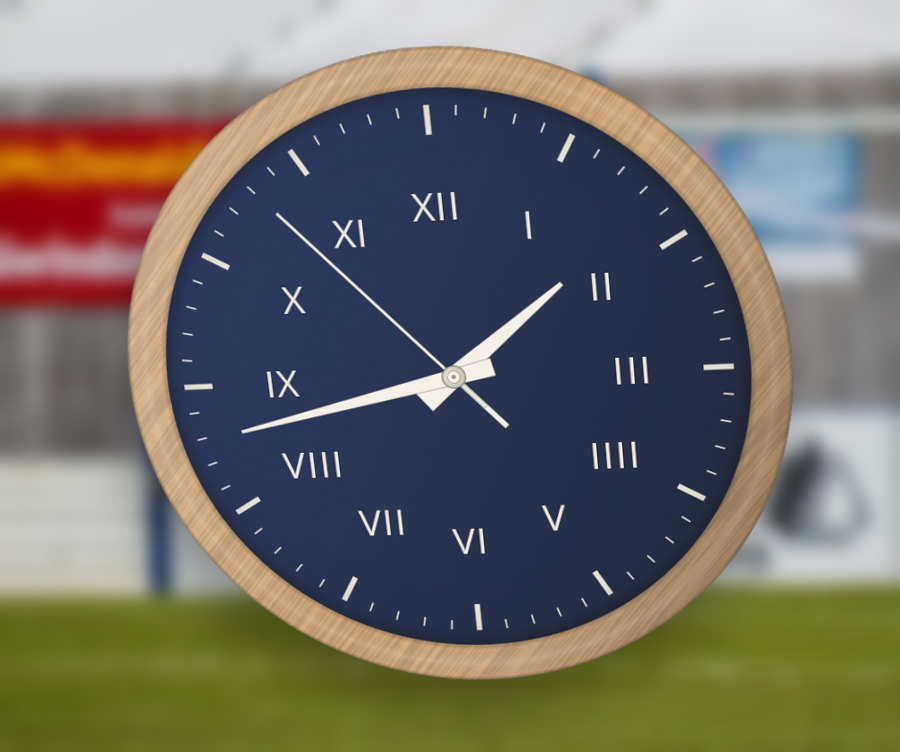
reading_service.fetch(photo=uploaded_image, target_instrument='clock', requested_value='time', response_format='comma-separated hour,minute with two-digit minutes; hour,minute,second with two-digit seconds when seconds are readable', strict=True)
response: 1,42,53
